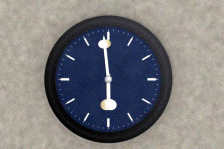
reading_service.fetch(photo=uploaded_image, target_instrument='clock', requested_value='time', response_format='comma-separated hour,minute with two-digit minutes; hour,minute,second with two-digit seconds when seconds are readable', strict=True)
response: 5,59
